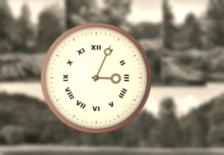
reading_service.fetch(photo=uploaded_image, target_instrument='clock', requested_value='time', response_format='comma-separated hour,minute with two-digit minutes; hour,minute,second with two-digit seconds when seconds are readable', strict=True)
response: 3,04
